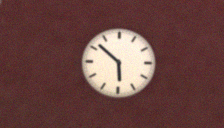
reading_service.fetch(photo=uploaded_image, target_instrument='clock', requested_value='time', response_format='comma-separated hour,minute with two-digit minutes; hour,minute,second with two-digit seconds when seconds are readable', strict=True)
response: 5,52
